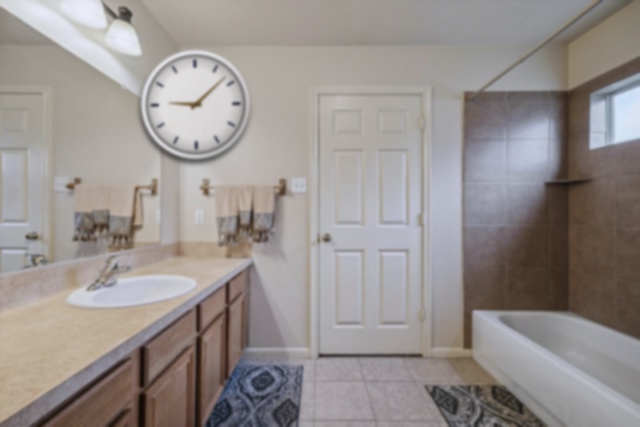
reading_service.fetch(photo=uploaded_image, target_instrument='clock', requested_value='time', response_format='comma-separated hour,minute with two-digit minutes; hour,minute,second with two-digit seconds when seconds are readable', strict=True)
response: 9,08
